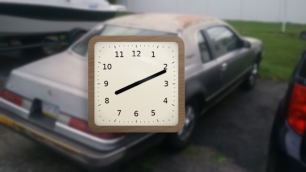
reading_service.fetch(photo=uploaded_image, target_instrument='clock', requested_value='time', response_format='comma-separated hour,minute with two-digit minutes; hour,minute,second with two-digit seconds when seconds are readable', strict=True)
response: 8,11
